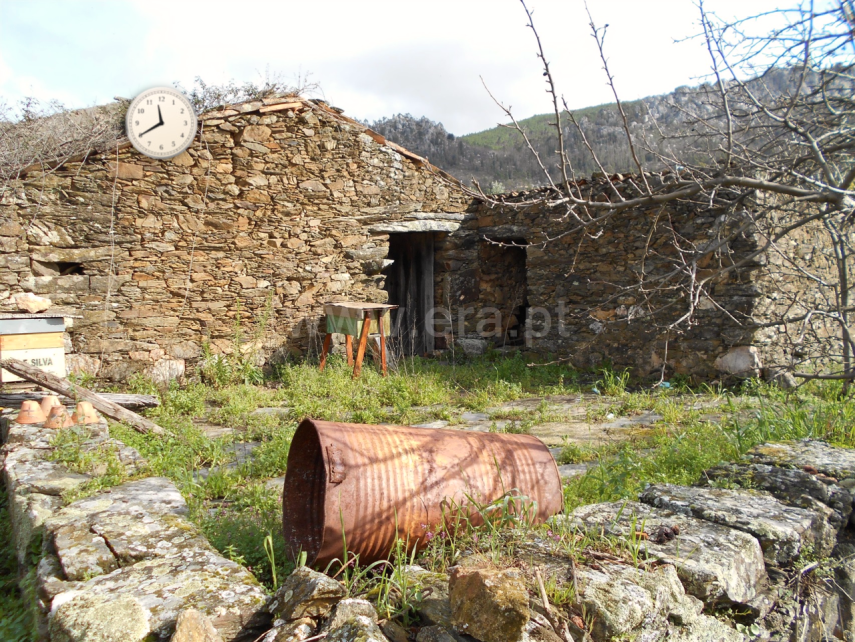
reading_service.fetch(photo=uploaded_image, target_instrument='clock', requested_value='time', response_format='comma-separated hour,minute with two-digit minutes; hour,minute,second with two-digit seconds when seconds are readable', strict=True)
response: 11,40
